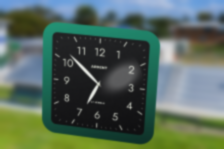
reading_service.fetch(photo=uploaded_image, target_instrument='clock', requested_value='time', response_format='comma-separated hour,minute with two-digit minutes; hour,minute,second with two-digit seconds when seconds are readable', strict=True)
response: 6,52
